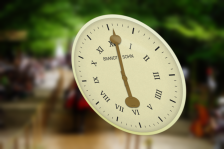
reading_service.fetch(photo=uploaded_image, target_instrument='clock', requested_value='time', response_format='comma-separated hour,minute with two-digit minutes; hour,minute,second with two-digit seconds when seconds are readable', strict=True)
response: 6,01
